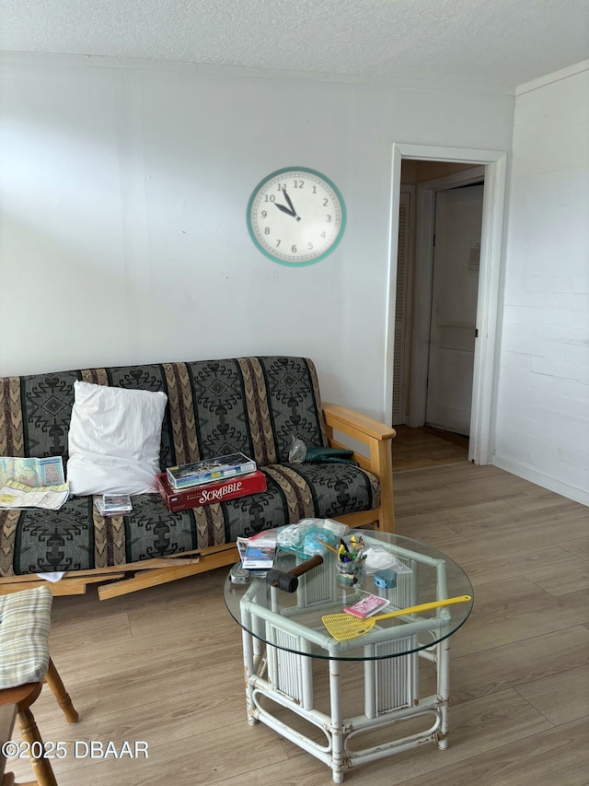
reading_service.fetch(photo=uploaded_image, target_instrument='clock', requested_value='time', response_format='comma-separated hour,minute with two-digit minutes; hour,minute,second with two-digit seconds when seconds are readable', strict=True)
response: 9,55
